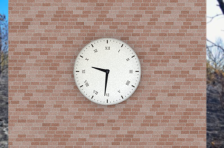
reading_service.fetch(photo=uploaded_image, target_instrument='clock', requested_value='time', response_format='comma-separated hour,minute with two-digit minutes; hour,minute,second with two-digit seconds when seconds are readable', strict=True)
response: 9,31
